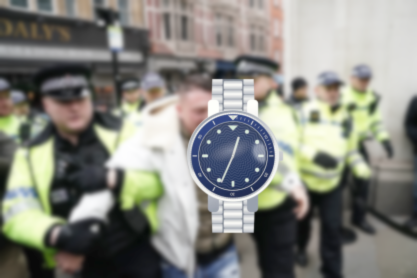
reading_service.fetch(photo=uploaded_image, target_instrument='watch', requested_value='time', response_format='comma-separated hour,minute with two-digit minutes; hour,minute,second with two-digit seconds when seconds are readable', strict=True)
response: 12,34
